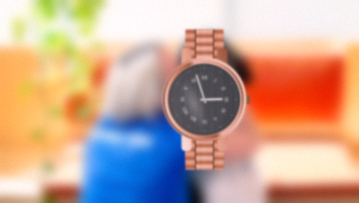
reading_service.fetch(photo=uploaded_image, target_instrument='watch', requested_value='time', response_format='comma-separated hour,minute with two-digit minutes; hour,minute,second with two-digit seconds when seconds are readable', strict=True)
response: 2,57
